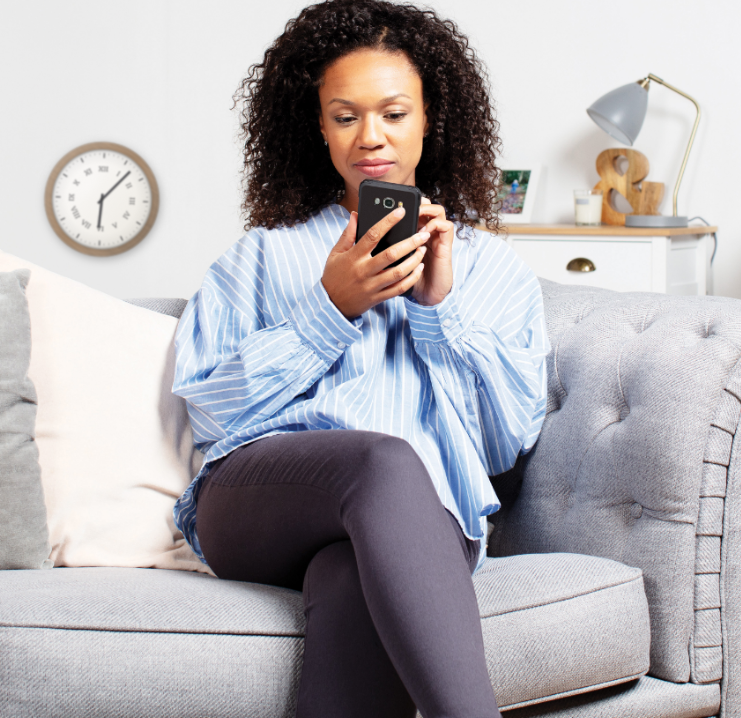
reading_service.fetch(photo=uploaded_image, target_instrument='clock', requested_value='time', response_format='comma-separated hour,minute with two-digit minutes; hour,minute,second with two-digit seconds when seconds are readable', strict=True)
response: 6,07
